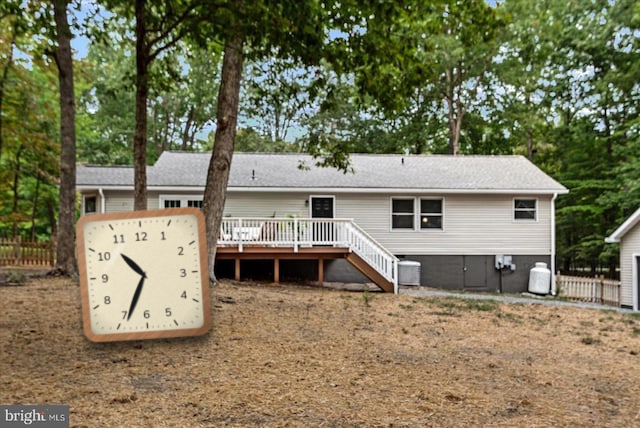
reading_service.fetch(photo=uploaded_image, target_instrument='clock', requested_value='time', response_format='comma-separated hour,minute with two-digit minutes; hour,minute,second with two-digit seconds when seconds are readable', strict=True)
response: 10,34
